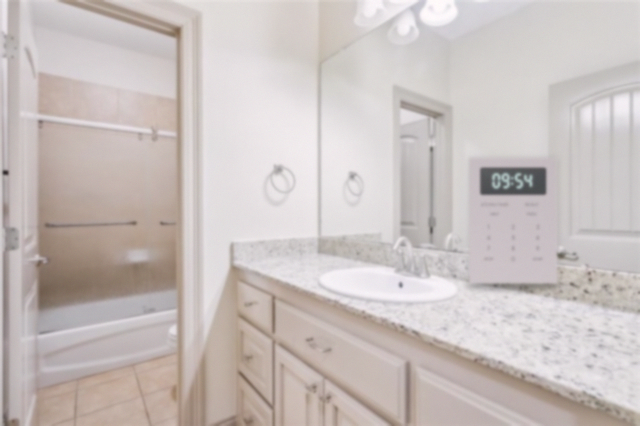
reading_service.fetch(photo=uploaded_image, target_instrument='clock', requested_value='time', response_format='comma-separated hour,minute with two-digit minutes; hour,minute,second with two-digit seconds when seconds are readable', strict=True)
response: 9,54
